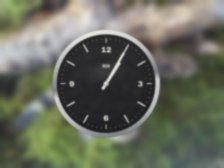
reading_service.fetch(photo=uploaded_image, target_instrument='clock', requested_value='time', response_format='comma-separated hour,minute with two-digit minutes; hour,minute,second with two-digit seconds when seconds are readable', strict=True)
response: 1,05
